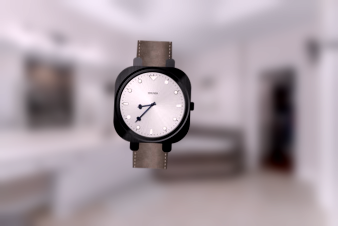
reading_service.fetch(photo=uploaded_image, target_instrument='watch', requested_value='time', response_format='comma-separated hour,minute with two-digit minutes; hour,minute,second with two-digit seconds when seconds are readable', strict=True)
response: 8,37
